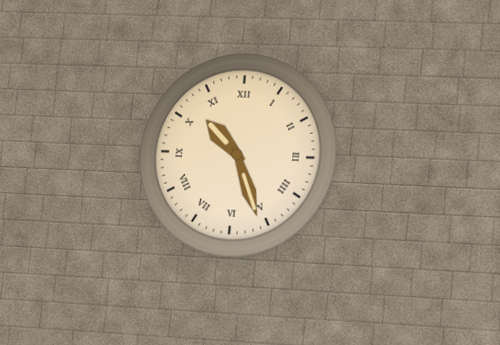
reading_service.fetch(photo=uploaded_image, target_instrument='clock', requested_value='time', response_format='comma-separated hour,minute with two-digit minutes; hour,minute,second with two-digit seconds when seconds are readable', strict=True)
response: 10,26
